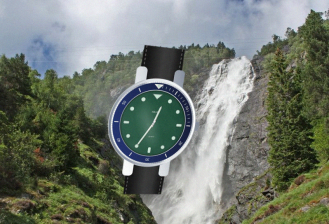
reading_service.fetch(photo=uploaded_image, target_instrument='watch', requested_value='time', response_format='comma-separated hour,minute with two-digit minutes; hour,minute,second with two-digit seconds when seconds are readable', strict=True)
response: 12,35
